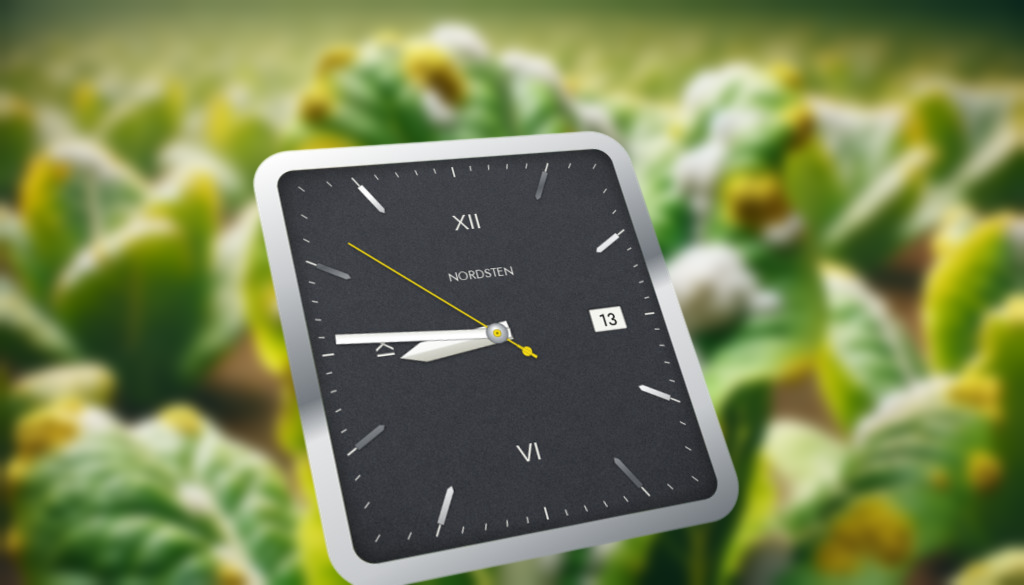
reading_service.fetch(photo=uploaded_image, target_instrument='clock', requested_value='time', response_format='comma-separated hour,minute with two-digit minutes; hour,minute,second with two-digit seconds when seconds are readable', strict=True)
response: 8,45,52
